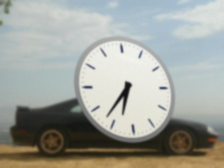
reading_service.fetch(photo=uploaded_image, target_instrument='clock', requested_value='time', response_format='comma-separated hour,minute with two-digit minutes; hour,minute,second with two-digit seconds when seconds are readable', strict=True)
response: 6,37
